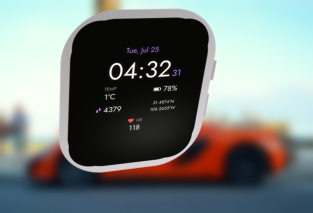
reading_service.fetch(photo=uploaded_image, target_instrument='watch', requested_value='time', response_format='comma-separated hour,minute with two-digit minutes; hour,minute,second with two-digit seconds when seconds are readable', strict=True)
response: 4,32,31
